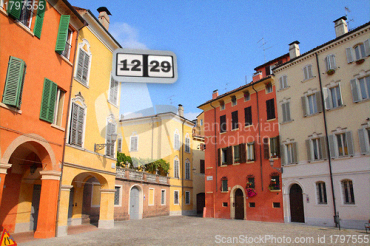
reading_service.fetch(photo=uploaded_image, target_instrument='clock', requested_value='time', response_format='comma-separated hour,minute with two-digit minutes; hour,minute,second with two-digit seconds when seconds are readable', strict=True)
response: 12,29
